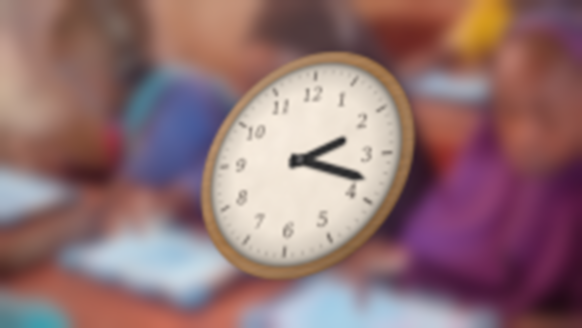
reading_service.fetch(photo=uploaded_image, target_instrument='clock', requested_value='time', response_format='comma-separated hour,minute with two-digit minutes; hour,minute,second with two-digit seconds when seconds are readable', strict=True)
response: 2,18
